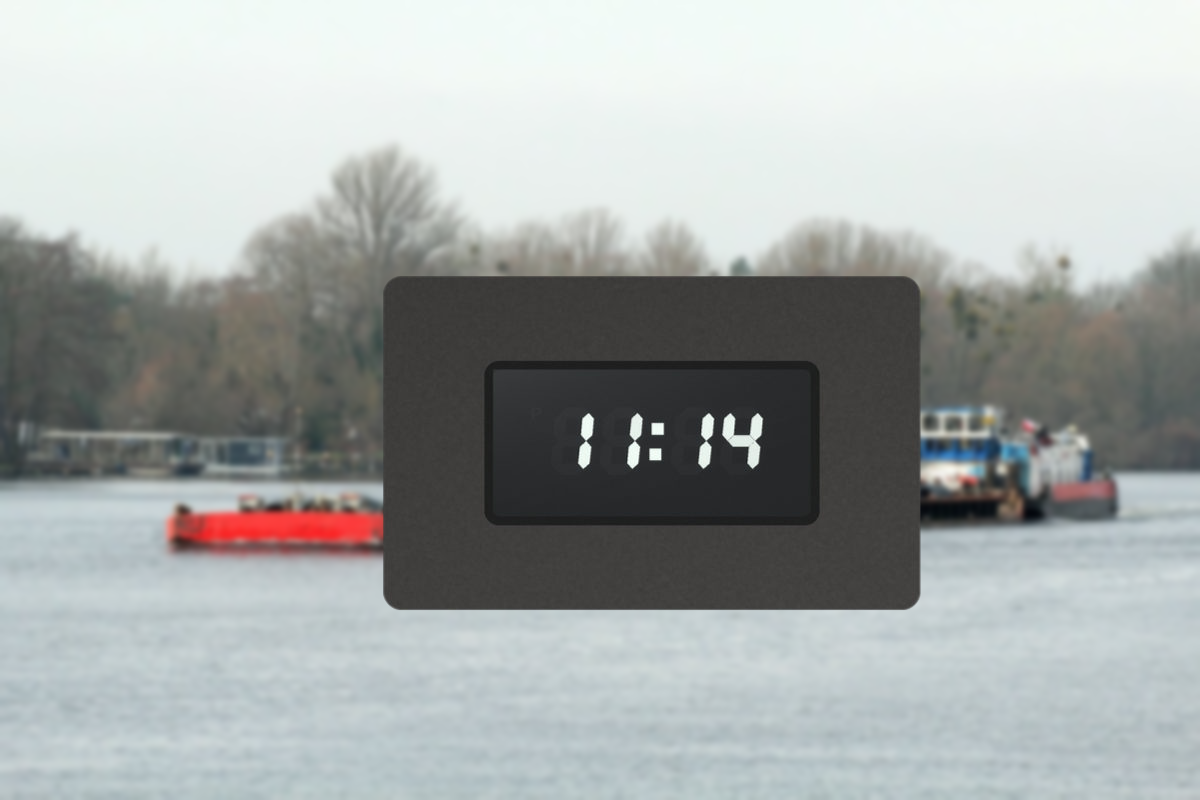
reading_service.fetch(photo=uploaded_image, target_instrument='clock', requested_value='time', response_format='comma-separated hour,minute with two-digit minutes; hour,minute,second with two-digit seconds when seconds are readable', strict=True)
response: 11,14
